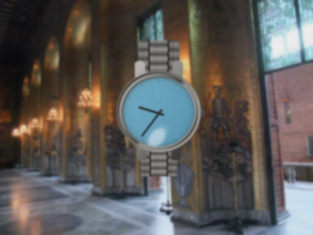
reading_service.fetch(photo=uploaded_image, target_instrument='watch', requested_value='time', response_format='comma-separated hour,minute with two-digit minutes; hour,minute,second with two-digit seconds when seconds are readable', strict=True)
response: 9,36
